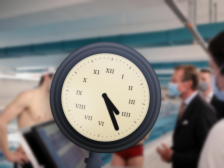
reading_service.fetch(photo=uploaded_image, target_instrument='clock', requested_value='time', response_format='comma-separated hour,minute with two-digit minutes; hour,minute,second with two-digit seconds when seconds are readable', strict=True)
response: 4,25
